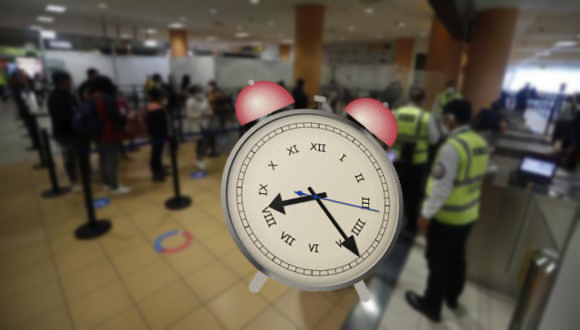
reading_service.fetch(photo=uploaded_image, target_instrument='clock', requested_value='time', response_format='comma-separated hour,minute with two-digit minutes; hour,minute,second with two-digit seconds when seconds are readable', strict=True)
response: 8,23,16
